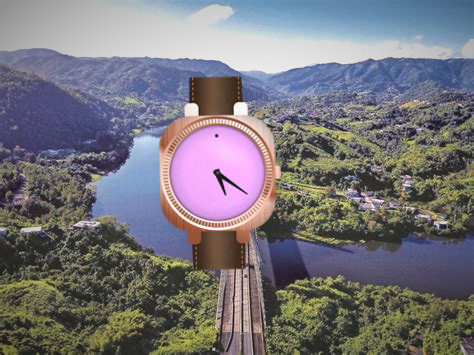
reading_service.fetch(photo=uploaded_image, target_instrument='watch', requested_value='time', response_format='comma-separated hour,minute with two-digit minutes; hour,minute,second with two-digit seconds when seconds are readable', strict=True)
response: 5,21
